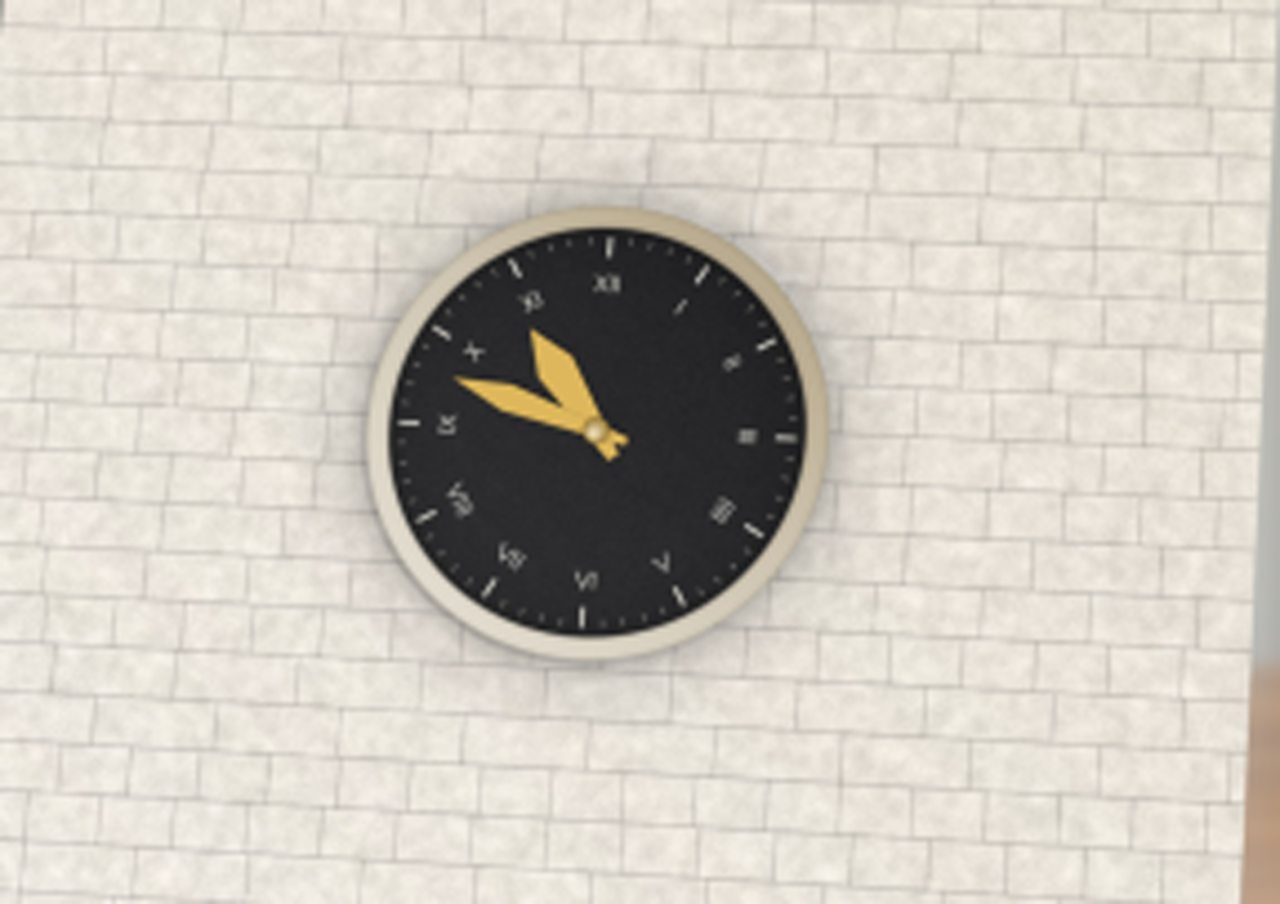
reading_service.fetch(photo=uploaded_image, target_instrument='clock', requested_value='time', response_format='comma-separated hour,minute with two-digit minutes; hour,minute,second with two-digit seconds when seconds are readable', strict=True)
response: 10,48
